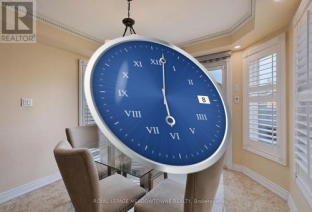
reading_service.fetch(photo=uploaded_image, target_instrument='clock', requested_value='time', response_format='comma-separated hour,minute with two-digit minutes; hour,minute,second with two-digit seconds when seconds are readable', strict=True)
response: 6,02
